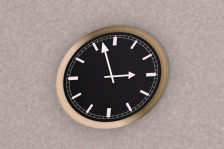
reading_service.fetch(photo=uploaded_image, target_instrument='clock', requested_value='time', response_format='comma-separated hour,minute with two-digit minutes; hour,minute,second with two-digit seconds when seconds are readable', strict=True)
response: 2,57
